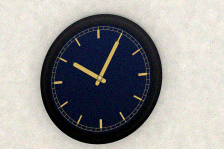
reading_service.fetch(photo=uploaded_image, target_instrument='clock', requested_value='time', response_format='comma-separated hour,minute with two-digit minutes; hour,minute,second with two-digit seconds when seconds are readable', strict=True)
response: 10,05
